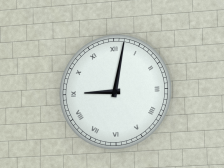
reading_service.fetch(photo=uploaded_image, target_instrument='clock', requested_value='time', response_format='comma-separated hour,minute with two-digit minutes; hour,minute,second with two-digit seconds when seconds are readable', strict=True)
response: 9,02
